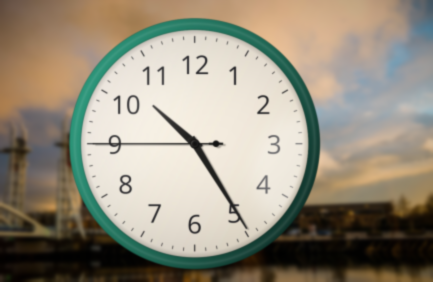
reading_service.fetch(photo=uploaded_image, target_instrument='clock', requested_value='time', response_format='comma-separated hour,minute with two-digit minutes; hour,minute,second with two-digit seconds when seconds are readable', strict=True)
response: 10,24,45
